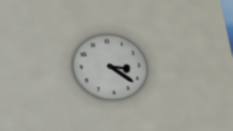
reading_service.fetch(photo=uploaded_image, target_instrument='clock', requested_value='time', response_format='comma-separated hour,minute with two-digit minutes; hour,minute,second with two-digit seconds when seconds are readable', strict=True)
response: 3,22
